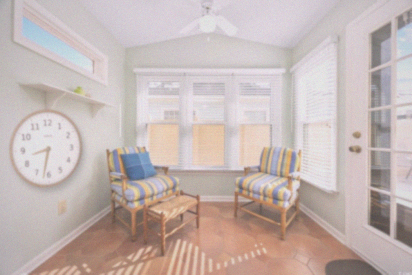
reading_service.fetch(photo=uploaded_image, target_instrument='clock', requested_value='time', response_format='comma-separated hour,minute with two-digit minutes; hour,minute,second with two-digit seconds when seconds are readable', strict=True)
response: 8,32
